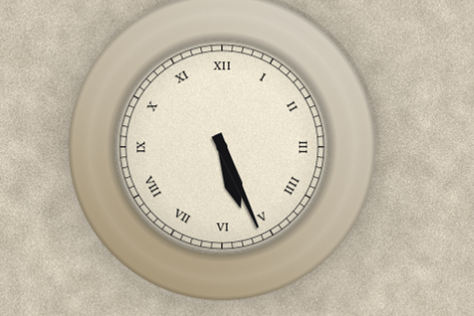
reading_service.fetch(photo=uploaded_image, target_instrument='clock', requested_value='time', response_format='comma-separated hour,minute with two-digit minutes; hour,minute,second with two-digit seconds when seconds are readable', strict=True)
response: 5,26
